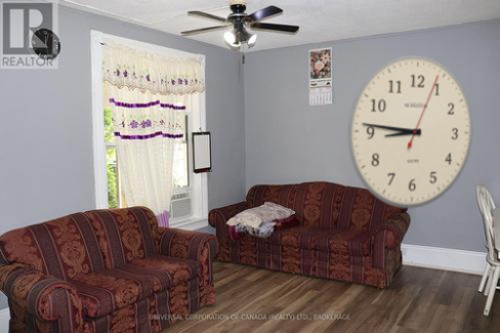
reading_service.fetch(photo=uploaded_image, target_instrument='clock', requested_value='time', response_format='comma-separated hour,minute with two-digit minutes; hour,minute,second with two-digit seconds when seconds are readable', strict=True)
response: 8,46,04
